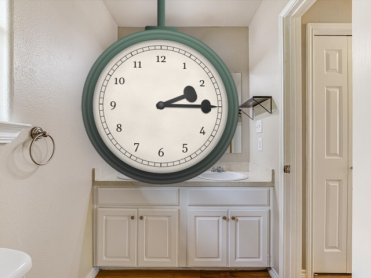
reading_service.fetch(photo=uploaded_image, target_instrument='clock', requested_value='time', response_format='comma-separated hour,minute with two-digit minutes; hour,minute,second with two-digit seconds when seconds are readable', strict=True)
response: 2,15
